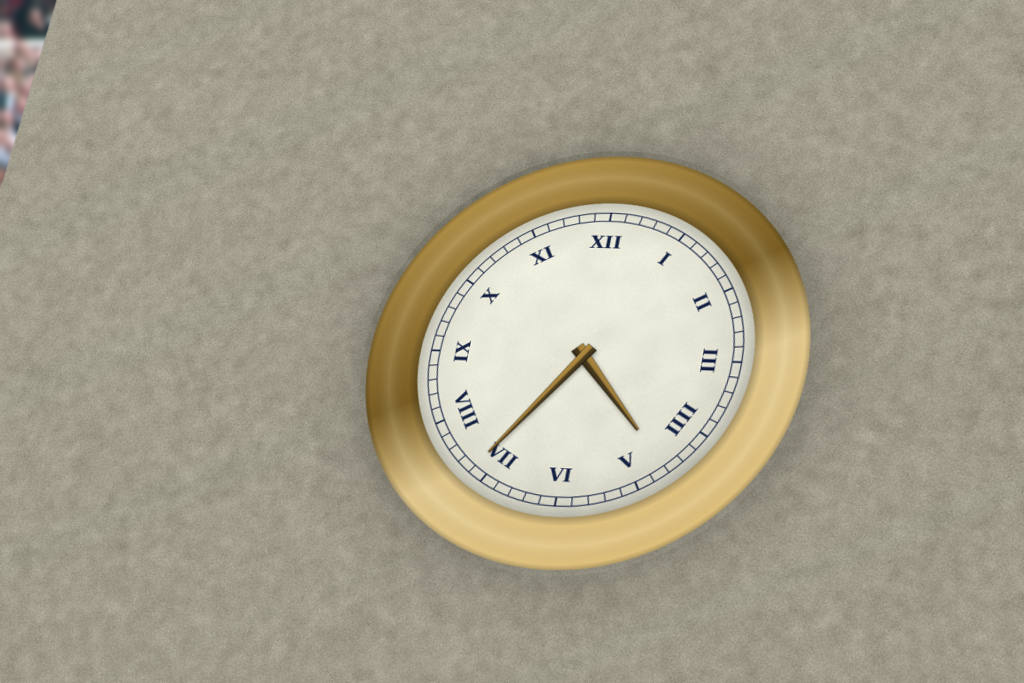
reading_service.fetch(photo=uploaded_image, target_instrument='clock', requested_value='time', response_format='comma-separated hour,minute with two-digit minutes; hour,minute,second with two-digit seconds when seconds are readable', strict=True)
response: 4,36
